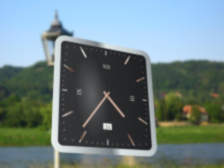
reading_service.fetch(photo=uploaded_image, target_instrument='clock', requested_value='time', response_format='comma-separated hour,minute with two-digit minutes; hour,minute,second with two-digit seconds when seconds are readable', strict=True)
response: 4,36
